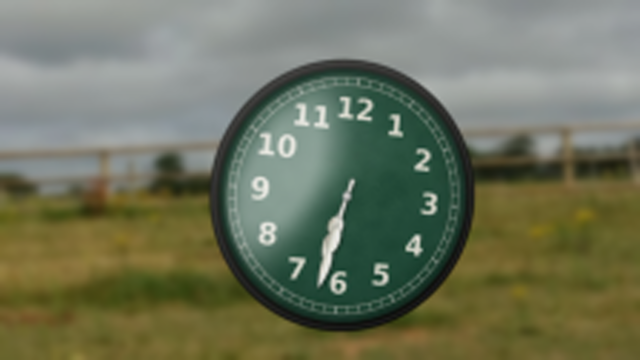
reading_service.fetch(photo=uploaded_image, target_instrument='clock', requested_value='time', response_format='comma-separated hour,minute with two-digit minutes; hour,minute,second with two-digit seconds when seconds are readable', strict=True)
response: 6,32
